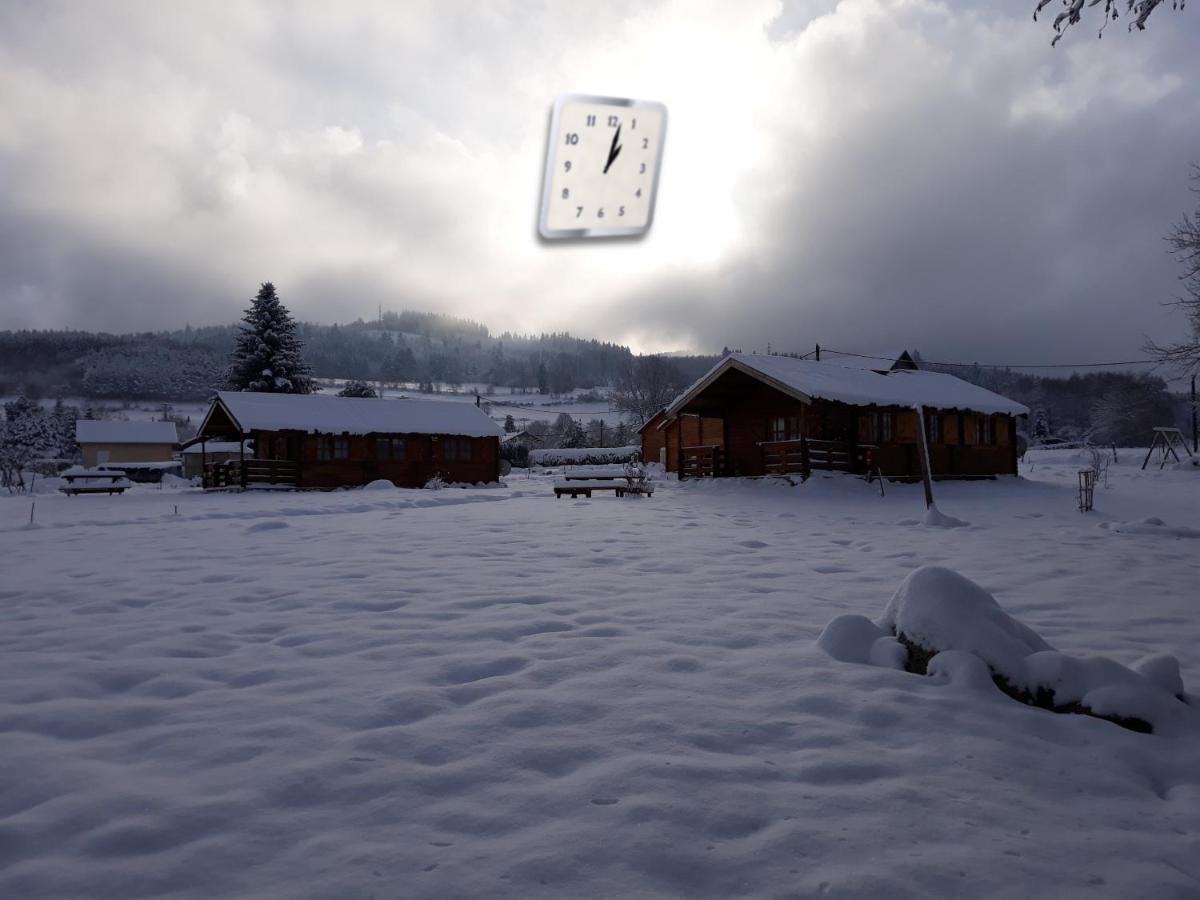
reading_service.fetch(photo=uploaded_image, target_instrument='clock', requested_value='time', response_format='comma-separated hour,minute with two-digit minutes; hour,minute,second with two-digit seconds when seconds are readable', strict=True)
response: 1,02
